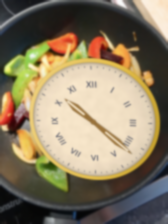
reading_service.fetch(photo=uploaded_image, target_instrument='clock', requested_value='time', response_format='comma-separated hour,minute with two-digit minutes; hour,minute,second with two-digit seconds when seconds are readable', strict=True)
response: 10,22
